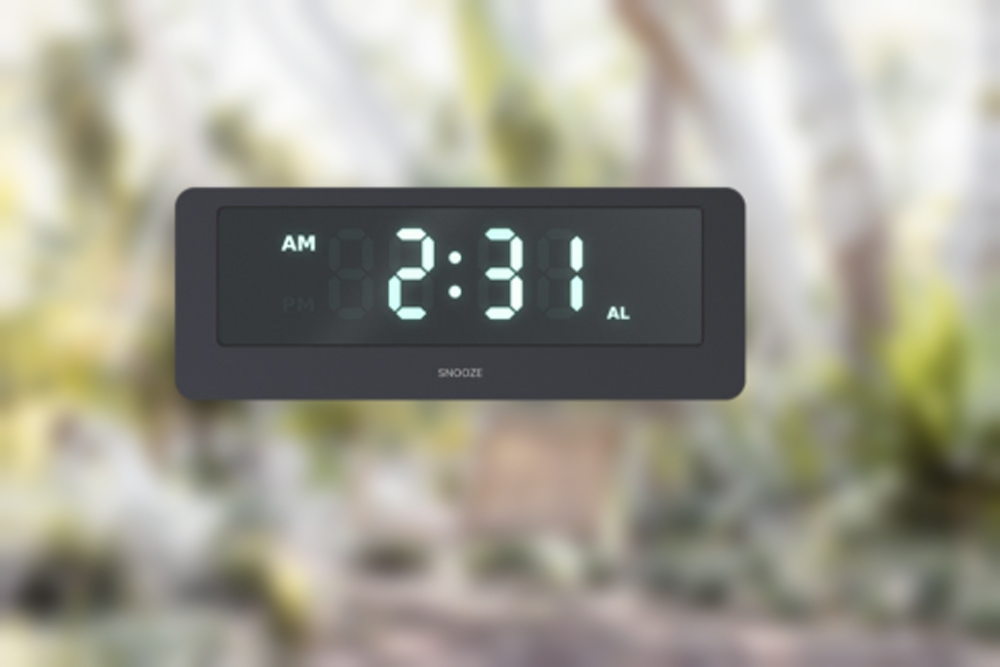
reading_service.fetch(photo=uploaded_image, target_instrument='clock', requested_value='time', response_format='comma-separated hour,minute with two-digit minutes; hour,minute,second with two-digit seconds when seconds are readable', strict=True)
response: 2,31
